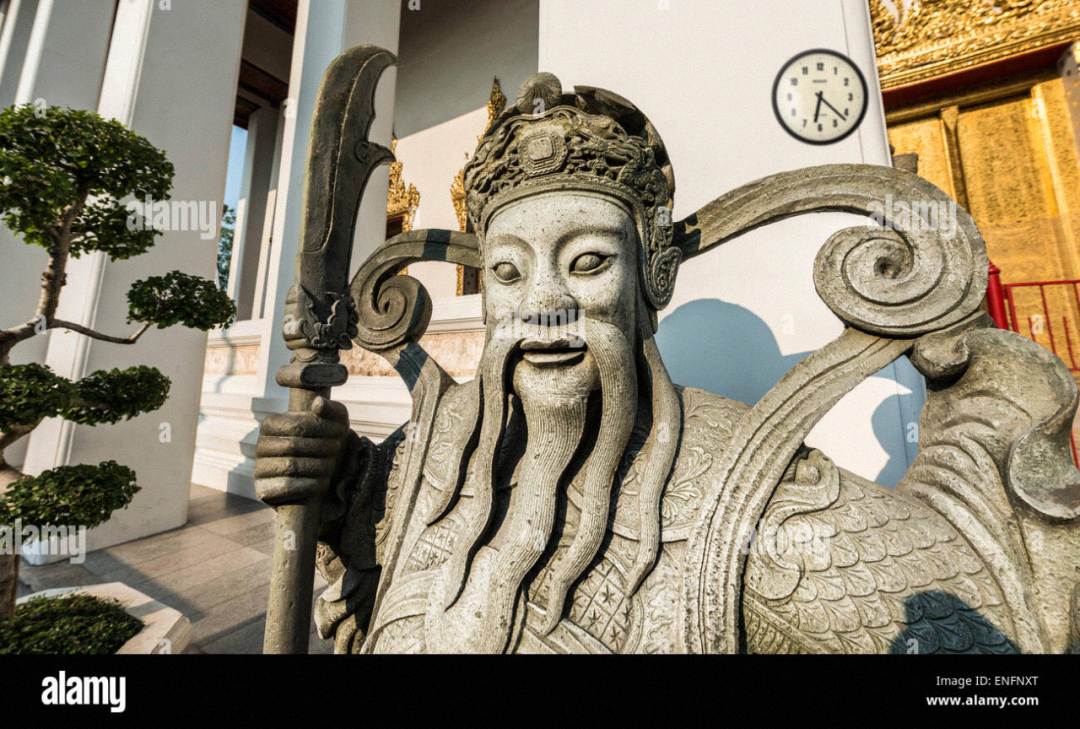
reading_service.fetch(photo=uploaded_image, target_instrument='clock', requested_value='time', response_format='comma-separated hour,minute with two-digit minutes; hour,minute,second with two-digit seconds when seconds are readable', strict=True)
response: 6,22
